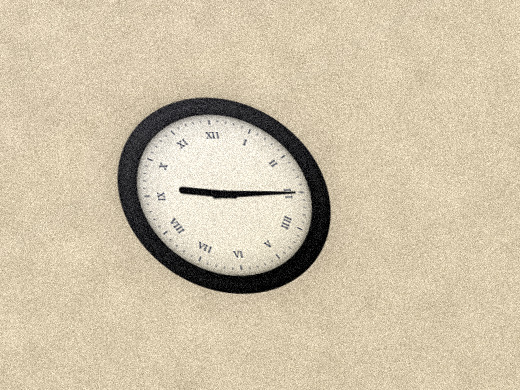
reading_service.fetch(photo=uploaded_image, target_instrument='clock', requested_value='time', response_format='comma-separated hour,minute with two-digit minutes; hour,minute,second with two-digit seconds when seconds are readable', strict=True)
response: 9,15
